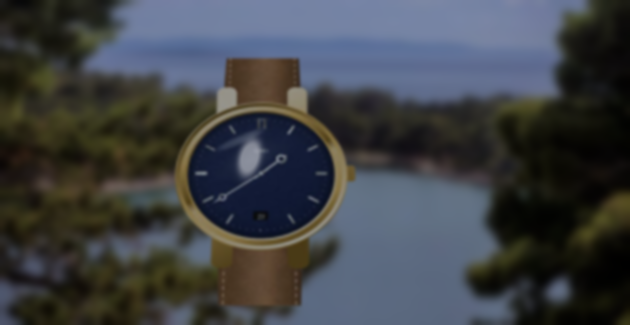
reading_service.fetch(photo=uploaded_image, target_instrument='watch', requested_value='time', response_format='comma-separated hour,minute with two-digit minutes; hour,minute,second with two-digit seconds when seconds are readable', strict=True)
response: 1,39
